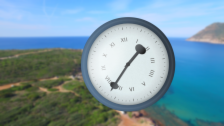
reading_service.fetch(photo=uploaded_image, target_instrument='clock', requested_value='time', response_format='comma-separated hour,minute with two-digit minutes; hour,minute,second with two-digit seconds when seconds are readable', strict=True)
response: 1,37
